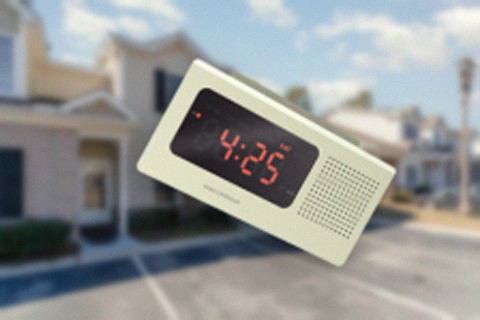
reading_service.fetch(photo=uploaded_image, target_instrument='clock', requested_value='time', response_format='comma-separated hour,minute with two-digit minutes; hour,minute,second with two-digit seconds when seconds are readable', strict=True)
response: 4,25
